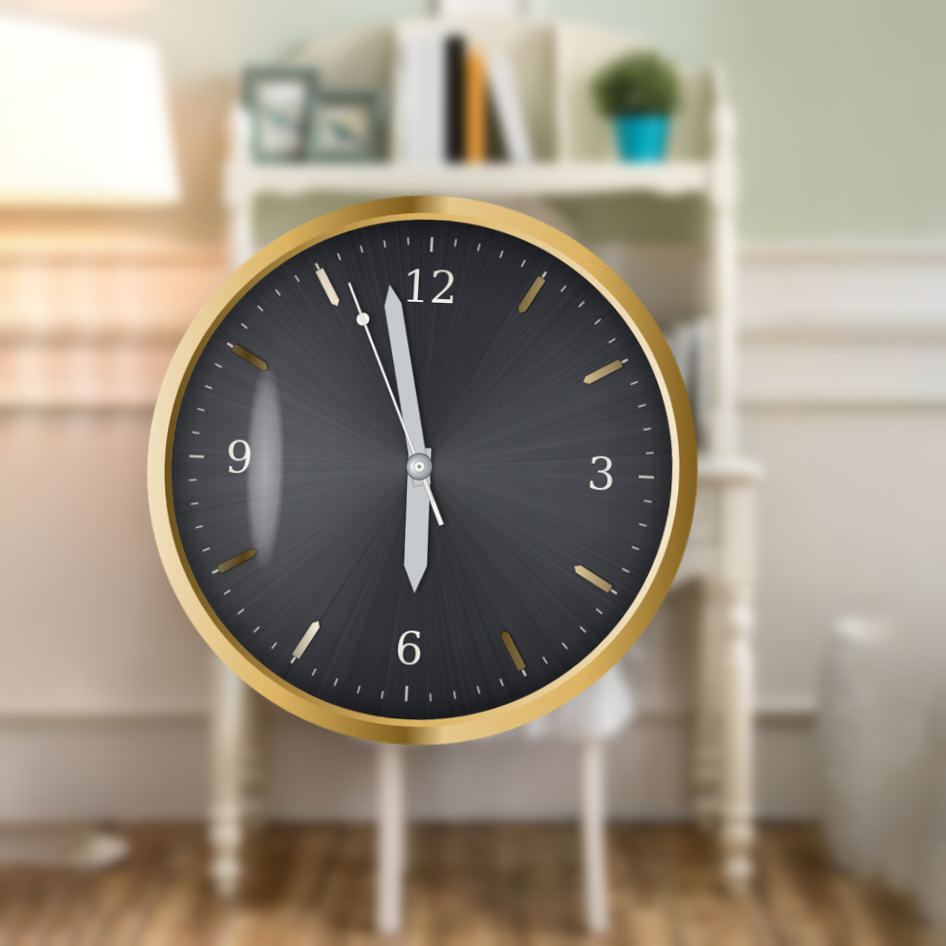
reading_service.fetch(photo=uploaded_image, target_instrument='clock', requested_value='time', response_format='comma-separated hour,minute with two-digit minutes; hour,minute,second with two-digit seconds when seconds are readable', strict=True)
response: 5,57,56
